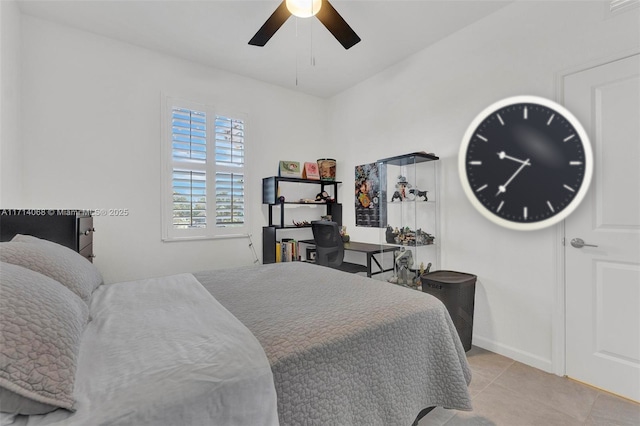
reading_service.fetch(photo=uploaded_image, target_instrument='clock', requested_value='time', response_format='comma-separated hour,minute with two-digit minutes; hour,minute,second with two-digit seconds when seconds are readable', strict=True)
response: 9,37
